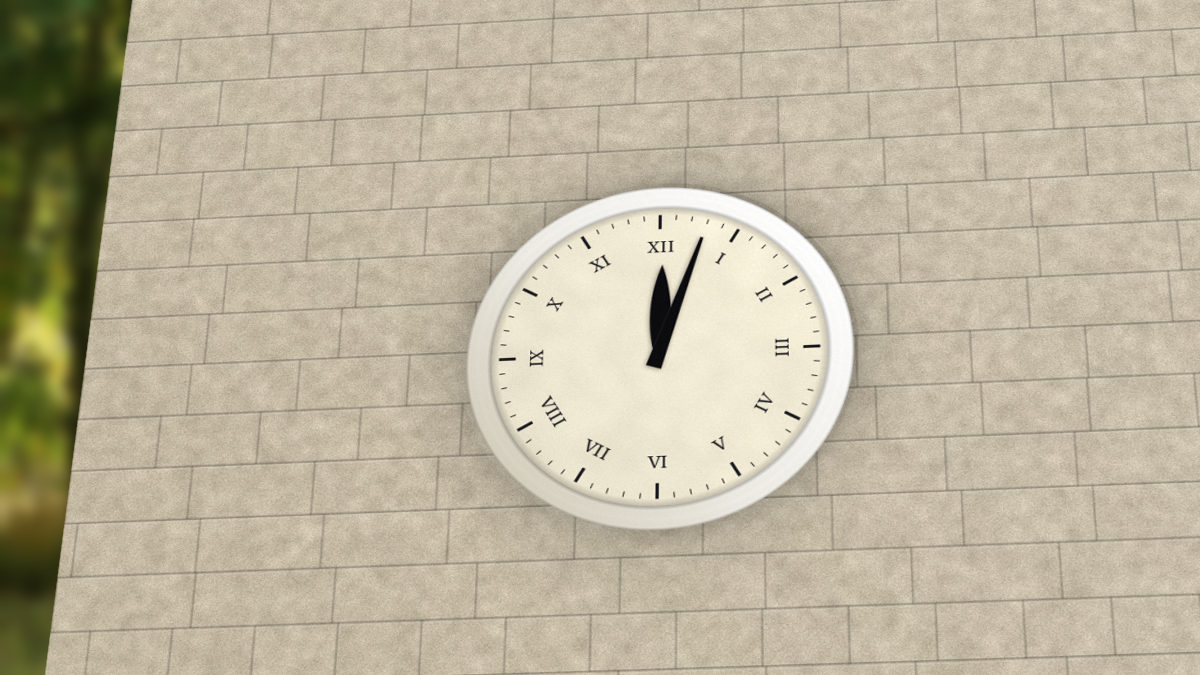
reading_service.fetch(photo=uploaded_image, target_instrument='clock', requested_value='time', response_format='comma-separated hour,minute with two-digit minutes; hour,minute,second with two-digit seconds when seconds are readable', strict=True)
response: 12,03
